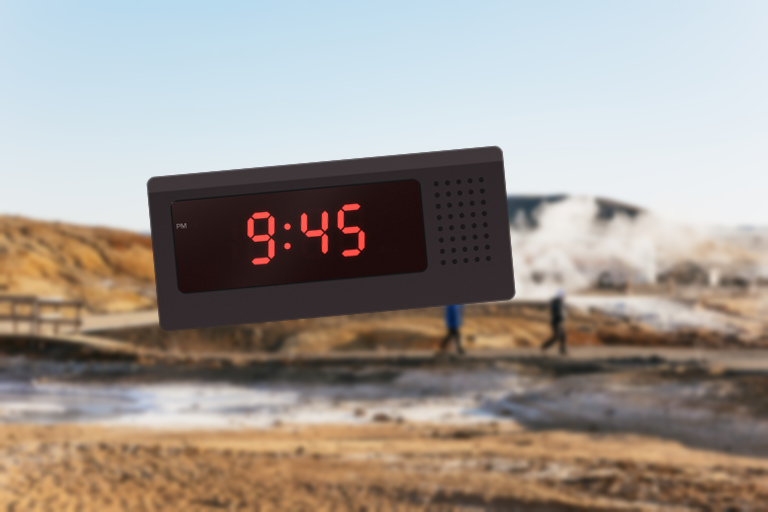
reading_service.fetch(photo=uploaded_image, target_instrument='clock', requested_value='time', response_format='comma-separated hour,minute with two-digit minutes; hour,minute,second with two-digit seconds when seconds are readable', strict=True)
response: 9,45
